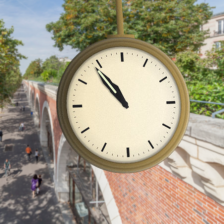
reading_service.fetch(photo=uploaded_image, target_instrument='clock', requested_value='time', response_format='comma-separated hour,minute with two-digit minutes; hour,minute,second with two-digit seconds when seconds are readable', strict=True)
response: 10,54
